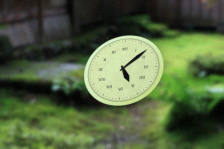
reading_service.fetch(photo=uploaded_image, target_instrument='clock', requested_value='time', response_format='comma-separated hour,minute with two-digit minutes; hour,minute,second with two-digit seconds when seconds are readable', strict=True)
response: 5,08
